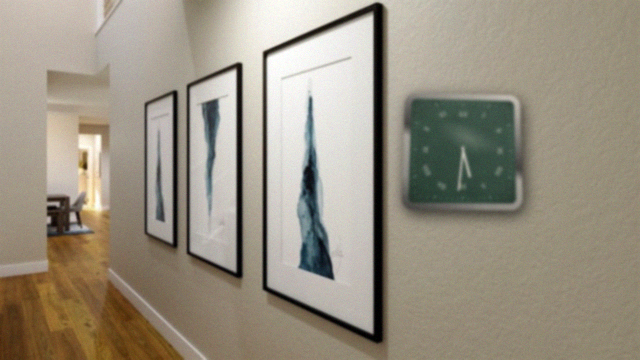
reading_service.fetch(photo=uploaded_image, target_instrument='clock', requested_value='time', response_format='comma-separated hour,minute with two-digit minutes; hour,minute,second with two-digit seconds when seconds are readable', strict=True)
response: 5,31
